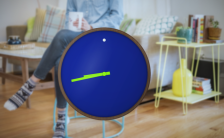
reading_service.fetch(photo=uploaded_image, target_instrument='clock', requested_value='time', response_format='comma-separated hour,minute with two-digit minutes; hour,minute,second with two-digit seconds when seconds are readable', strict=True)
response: 8,43
